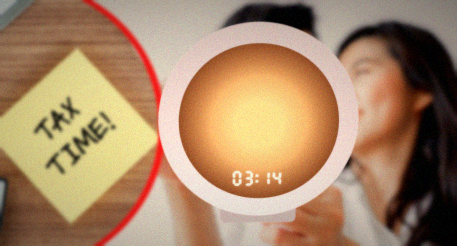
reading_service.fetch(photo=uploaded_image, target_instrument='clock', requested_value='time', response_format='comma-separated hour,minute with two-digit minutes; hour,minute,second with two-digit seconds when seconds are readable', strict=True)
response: 3,14
